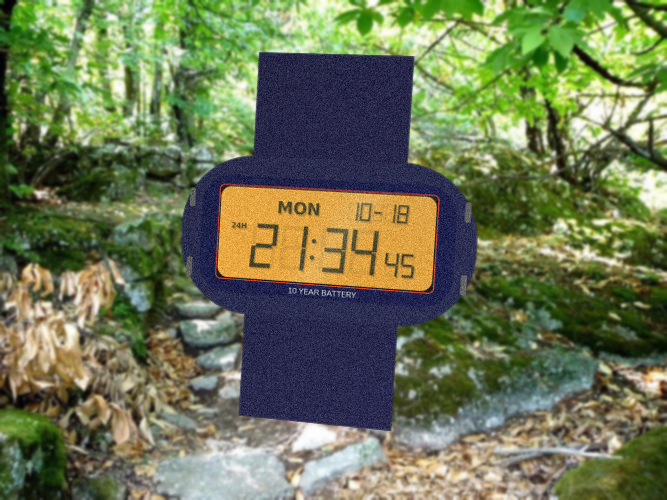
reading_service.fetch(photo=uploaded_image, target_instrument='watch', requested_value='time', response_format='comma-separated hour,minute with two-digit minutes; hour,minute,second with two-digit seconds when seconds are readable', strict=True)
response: 21,34,45
